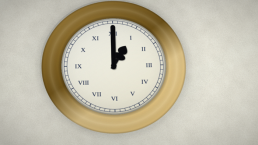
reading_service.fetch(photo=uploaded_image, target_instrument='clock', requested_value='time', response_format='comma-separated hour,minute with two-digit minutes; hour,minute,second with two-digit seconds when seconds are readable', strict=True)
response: 1,00
